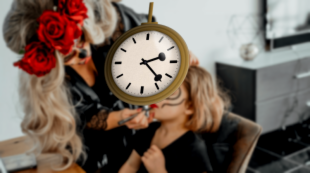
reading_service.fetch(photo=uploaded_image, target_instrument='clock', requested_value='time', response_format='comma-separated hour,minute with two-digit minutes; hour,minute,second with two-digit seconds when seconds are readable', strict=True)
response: 2,23
